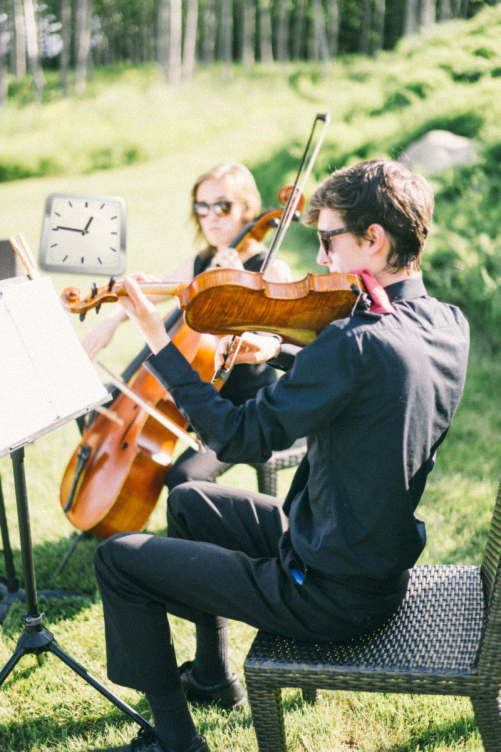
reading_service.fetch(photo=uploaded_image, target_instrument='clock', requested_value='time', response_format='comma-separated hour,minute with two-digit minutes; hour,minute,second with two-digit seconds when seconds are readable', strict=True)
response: 12,46
